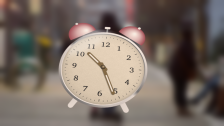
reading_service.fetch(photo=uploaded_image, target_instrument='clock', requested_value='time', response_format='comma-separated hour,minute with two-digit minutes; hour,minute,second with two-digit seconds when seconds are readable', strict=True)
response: 10,26
